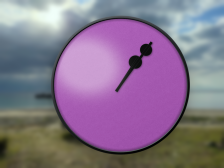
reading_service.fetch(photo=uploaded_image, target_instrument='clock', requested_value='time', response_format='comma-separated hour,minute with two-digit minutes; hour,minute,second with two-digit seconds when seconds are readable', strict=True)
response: 1,06
